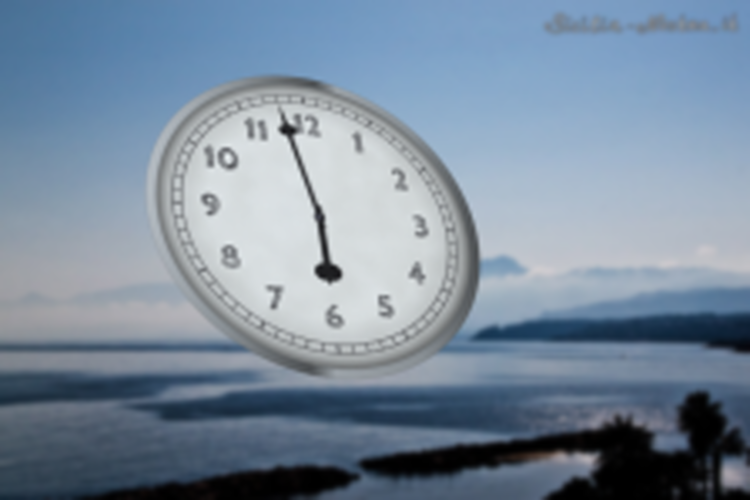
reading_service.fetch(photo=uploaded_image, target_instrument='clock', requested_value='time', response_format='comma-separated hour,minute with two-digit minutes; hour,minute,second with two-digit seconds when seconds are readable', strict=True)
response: 5,58
